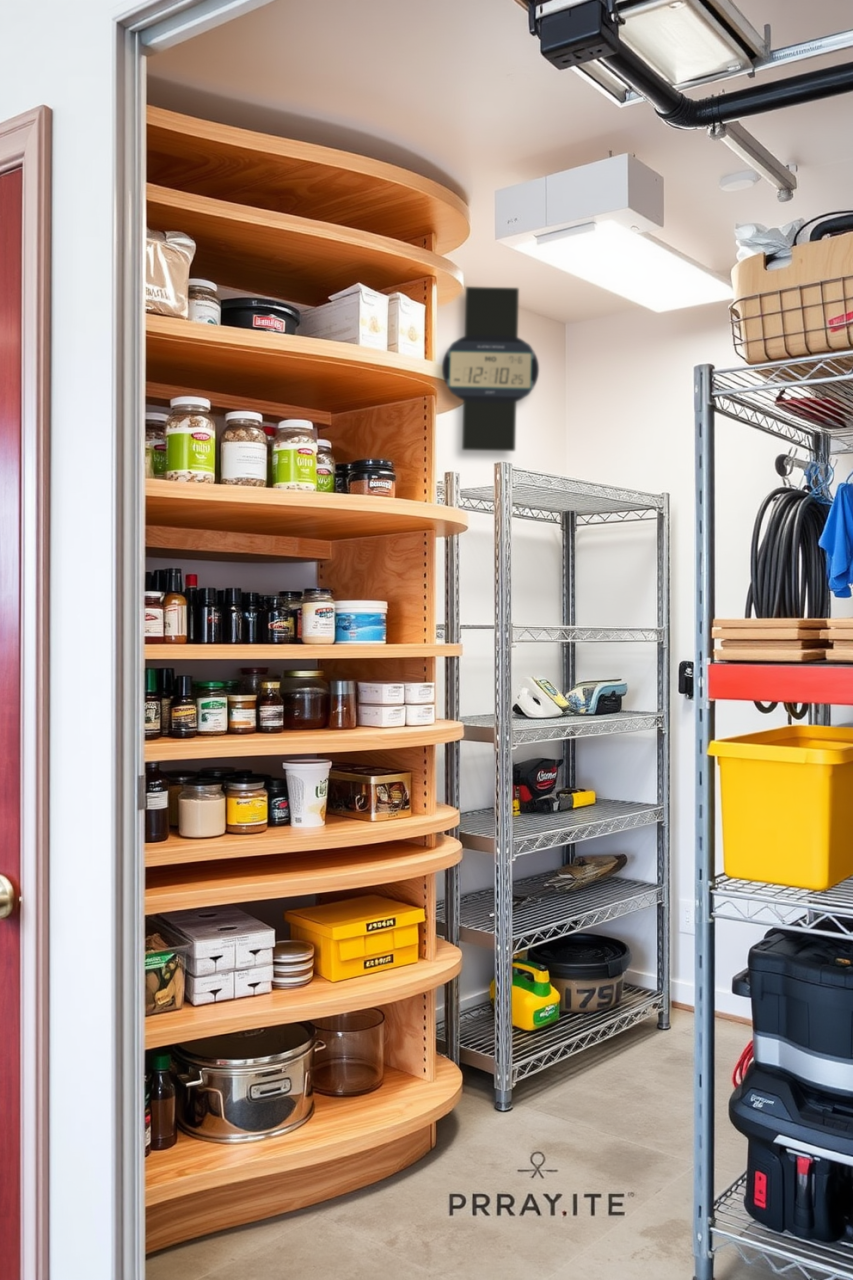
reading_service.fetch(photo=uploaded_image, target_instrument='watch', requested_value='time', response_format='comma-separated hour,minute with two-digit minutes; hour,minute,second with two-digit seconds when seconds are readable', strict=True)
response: 12,10
